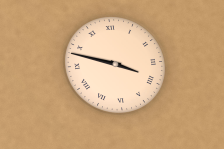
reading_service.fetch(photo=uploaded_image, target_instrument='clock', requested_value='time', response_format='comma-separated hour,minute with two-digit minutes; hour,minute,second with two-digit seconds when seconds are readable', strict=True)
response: 3,48
